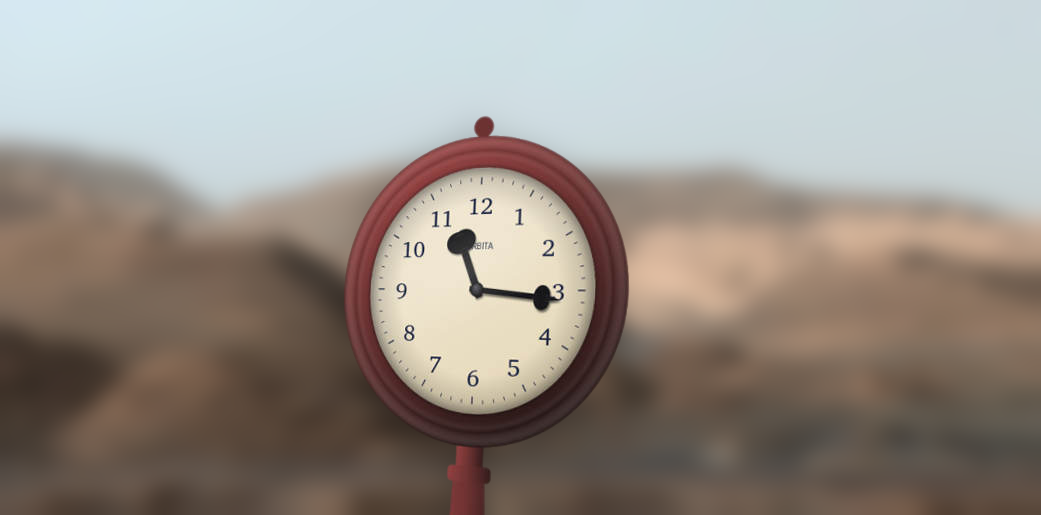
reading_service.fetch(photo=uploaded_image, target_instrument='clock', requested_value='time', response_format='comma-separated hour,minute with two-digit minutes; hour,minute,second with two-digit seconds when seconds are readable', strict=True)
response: 11,16
